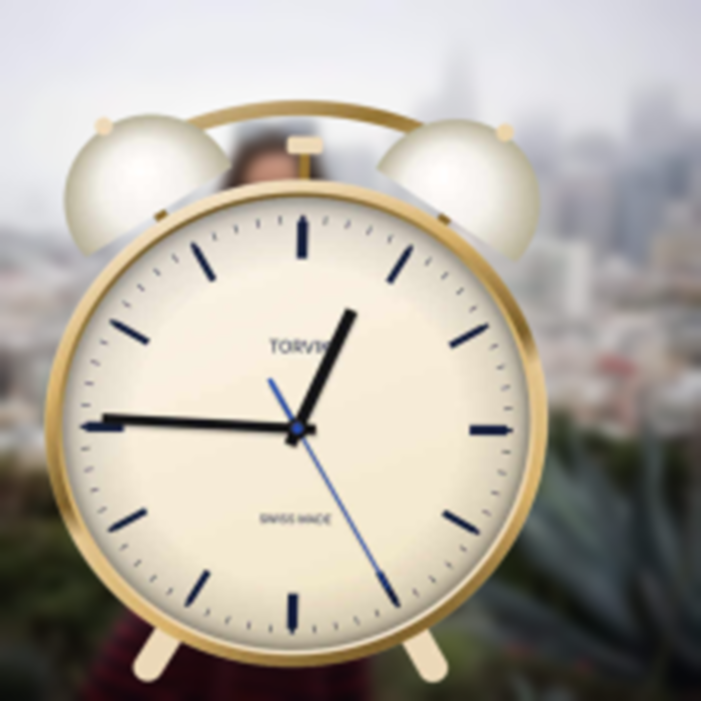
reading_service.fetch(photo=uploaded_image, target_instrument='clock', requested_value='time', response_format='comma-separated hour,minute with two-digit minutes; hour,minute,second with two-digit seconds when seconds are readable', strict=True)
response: 12,45,25
